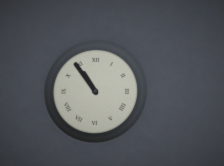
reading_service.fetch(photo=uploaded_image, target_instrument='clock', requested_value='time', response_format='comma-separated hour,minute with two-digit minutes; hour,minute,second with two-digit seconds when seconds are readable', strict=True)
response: 10,54
